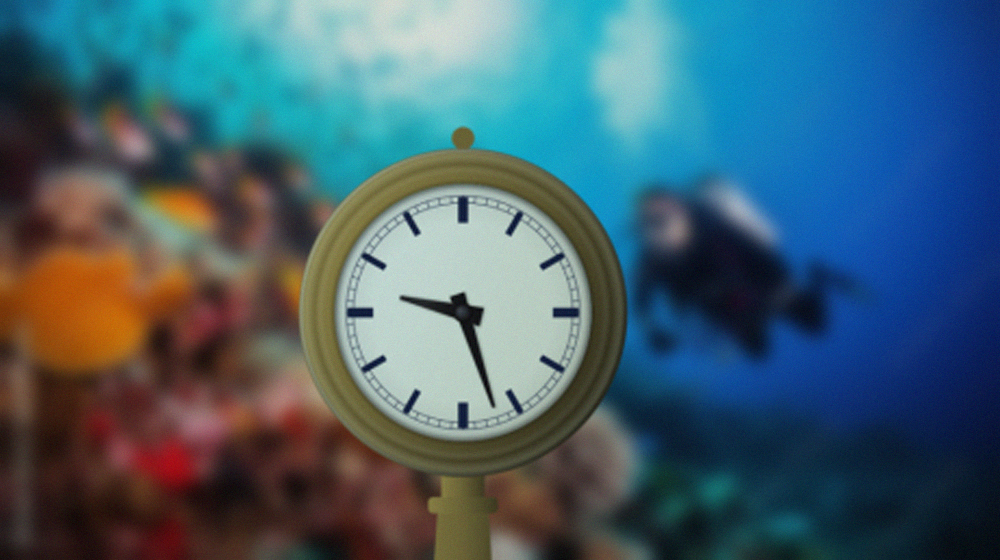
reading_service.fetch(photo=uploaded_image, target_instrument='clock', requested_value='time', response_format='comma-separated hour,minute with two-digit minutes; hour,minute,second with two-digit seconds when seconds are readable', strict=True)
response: 9,27
